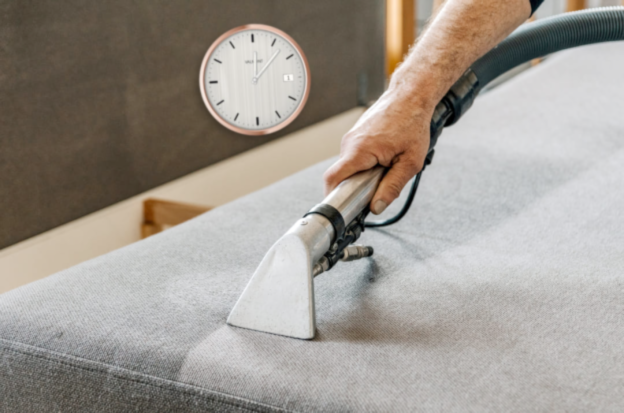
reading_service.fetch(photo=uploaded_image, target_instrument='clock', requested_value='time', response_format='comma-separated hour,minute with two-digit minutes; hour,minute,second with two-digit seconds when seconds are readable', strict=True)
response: 12,07
